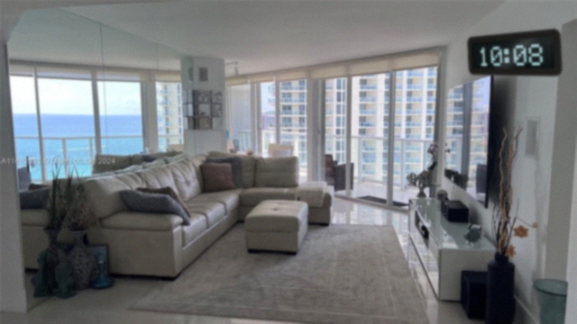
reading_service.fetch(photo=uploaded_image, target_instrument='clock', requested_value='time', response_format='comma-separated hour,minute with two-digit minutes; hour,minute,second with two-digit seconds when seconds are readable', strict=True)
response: 10,08
